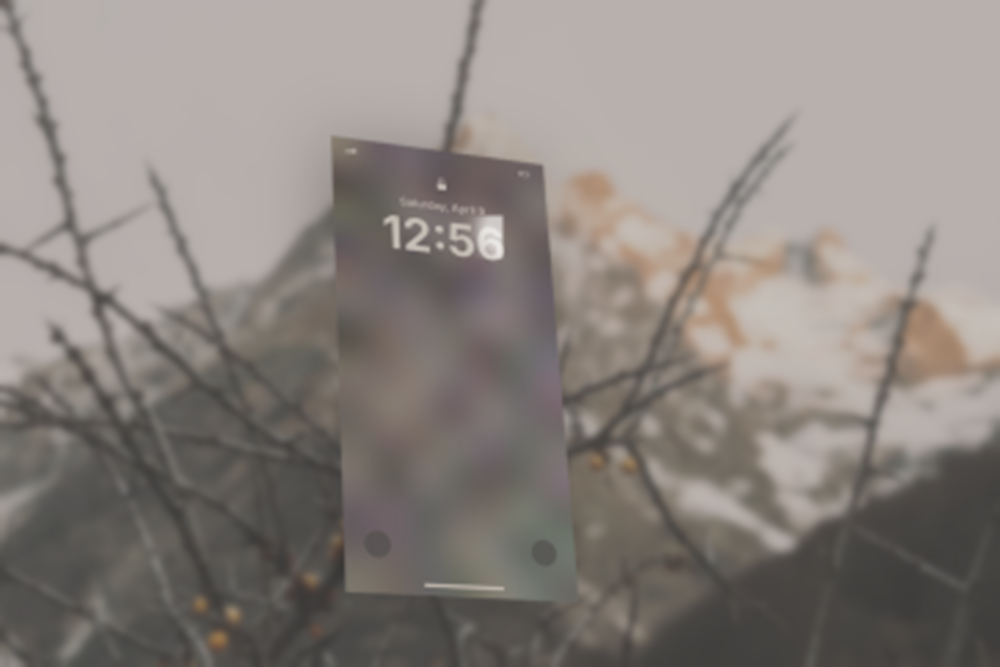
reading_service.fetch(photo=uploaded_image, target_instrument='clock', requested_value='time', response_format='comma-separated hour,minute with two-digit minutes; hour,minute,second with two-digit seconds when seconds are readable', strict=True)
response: 12,56
